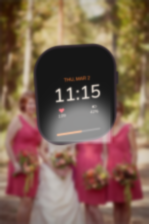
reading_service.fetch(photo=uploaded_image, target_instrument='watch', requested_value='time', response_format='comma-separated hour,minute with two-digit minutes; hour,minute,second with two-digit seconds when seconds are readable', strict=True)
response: 11,15
